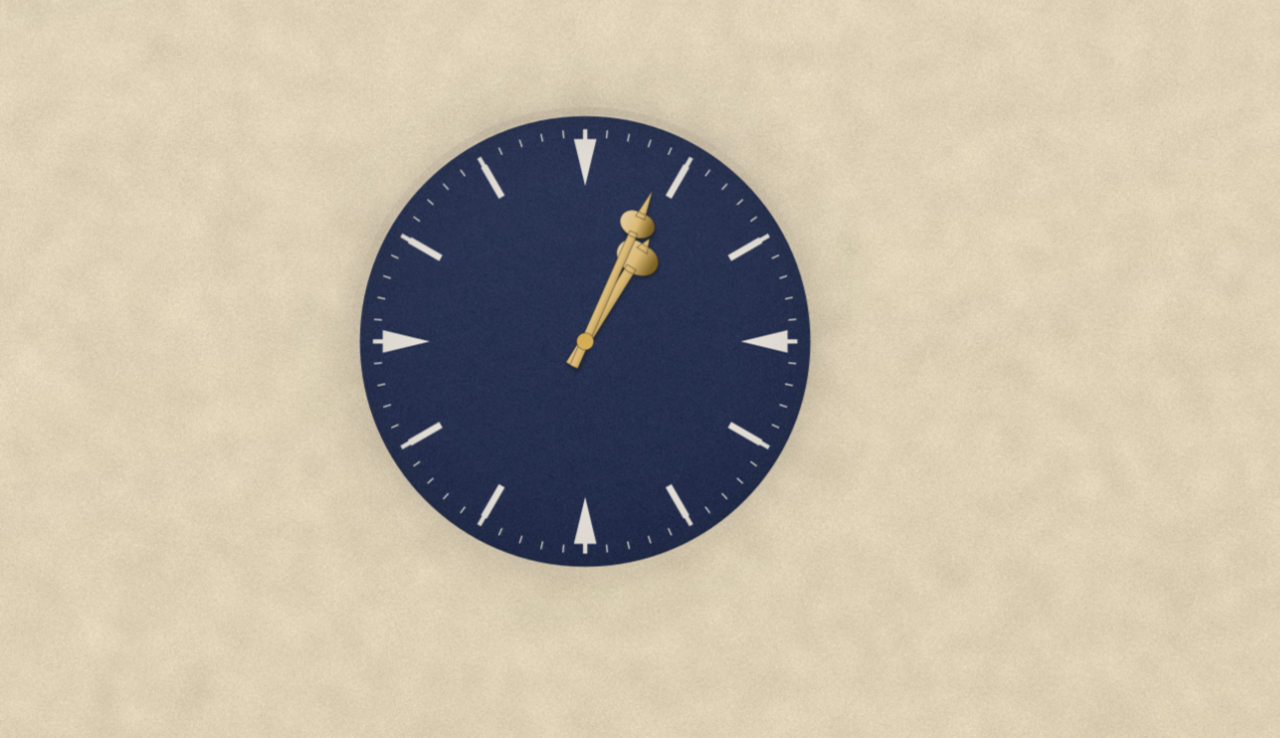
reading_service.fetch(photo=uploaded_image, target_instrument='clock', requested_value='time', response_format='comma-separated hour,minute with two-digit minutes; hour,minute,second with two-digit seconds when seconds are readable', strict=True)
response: 1,04
